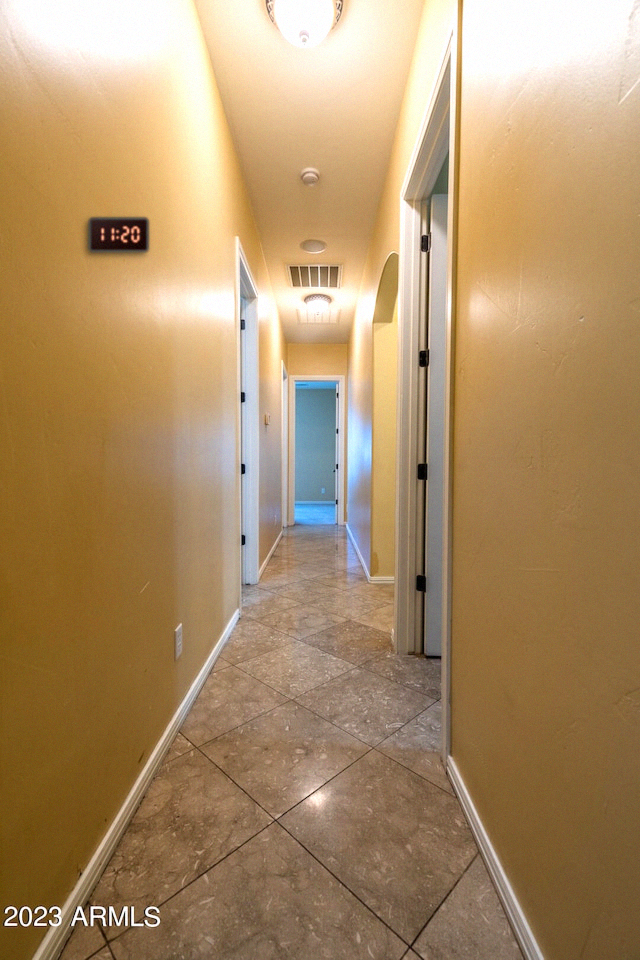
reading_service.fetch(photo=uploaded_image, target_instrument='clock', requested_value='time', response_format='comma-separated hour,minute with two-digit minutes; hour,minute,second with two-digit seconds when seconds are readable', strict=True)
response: 11,20
